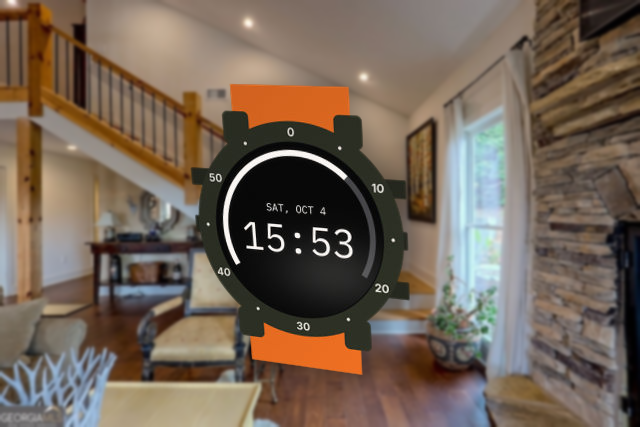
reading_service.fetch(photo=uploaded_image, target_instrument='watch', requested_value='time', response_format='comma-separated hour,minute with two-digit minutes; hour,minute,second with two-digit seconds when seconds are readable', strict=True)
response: 15,53
